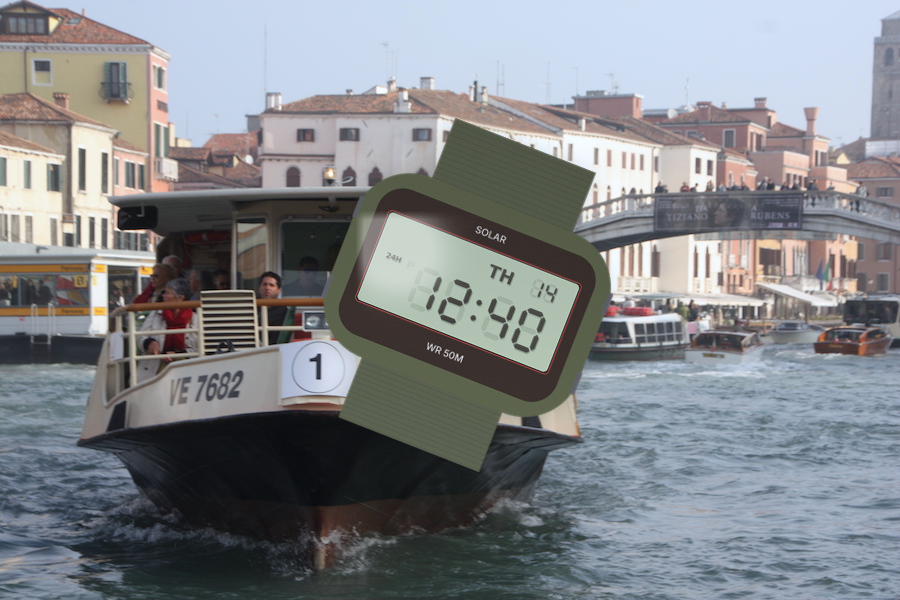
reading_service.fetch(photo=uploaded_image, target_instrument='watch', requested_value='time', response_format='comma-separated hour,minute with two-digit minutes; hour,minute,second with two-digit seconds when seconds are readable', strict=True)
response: 12,40
